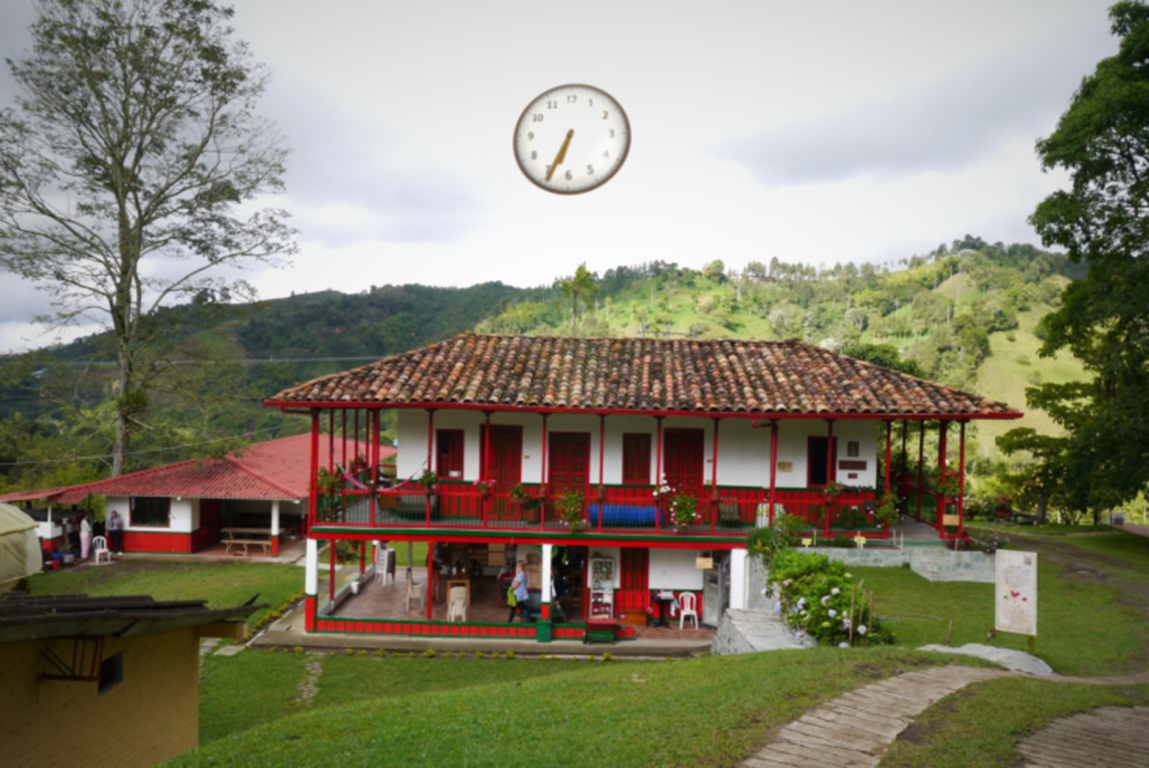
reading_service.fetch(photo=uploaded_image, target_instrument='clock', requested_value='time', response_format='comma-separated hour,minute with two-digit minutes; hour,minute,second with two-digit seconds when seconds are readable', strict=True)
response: 6,34
